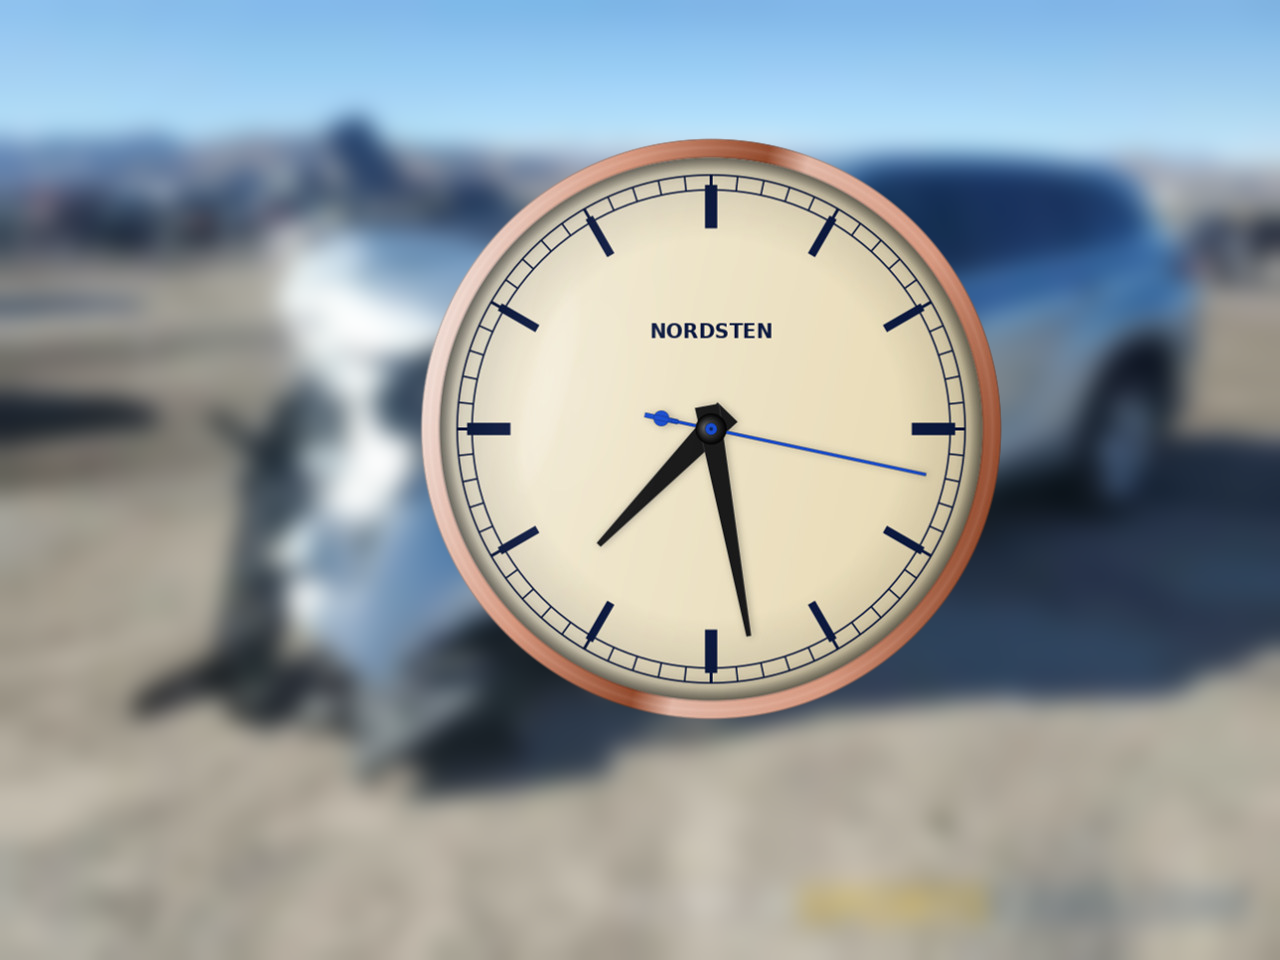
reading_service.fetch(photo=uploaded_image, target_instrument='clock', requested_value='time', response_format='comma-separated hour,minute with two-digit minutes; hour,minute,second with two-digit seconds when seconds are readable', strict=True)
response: 7,28,17
